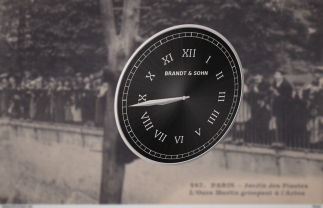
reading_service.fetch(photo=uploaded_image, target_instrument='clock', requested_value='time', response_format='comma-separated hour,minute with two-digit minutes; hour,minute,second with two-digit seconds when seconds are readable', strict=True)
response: 8,44
